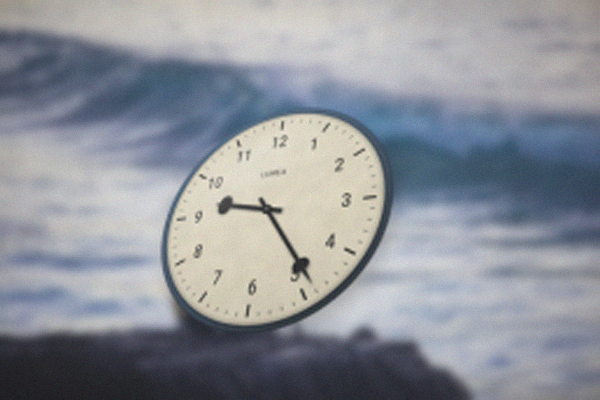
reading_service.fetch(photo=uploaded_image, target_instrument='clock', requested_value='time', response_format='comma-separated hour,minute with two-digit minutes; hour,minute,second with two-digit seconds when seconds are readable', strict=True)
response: 9,24
